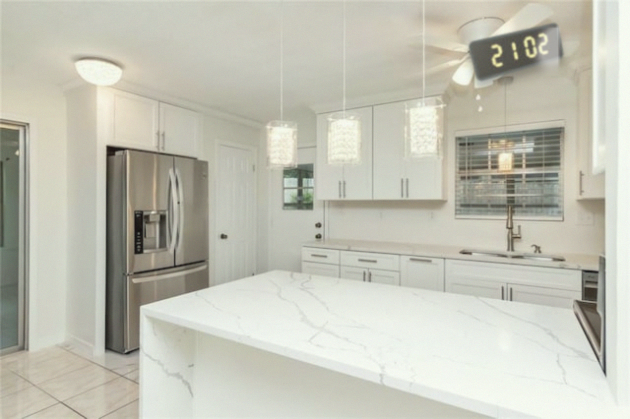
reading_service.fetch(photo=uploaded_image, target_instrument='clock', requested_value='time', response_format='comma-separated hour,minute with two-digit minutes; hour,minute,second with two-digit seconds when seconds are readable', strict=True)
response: 21,02
